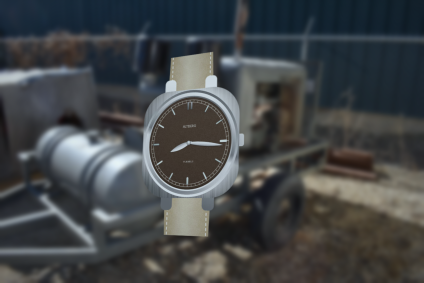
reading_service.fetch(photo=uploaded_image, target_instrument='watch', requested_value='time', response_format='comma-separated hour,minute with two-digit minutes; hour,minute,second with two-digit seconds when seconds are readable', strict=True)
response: 8,16
